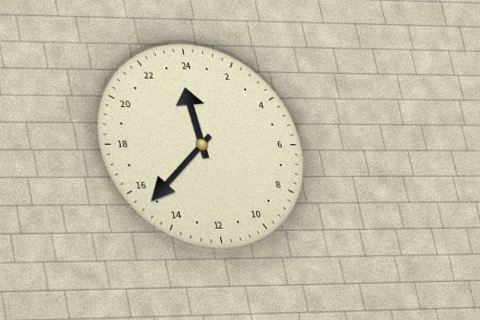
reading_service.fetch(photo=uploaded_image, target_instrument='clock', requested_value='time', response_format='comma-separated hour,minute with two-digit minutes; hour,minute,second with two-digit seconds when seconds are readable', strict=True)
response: 23,38
